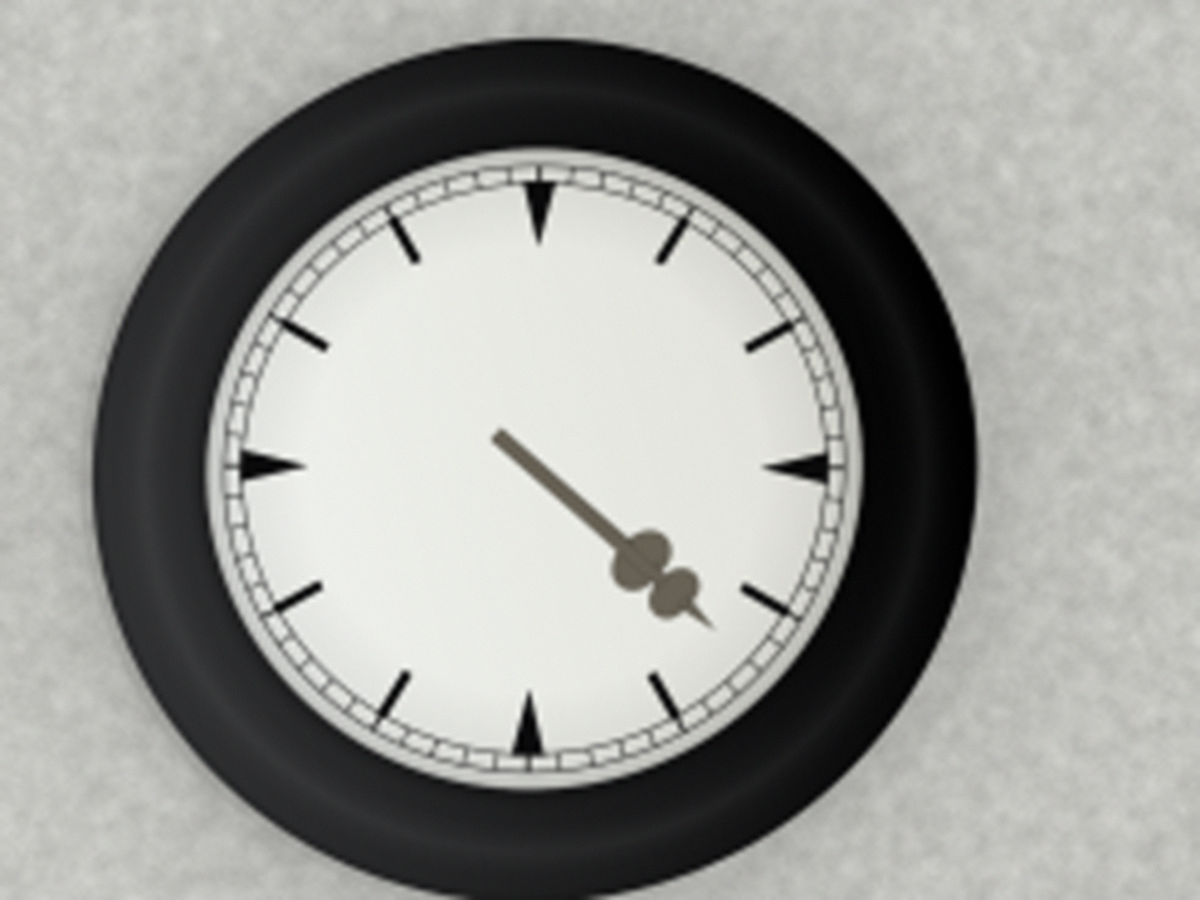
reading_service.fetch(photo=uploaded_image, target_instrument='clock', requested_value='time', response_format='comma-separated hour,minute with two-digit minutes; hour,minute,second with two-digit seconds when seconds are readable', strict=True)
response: 4,22
